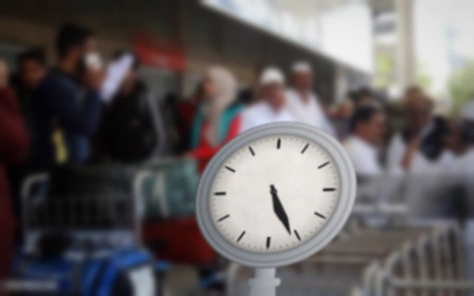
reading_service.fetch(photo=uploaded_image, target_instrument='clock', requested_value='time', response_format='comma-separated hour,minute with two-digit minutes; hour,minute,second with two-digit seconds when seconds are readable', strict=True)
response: 5,26
